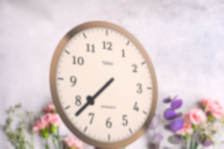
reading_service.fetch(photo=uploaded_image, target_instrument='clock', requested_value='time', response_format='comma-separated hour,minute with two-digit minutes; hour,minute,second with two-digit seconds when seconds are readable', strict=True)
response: 7,38
